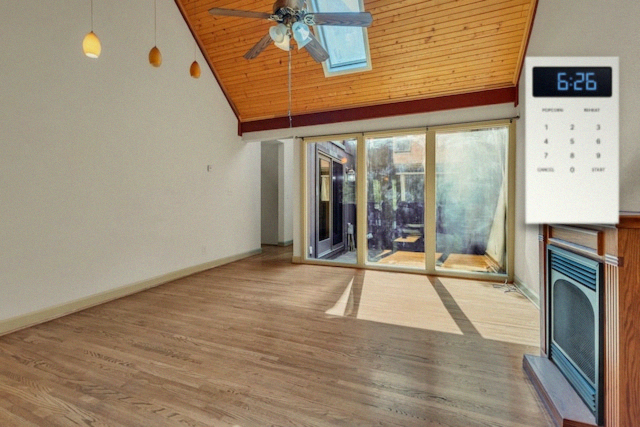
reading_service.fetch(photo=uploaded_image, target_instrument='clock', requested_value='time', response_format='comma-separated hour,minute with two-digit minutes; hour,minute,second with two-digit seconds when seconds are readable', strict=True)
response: 6,26
